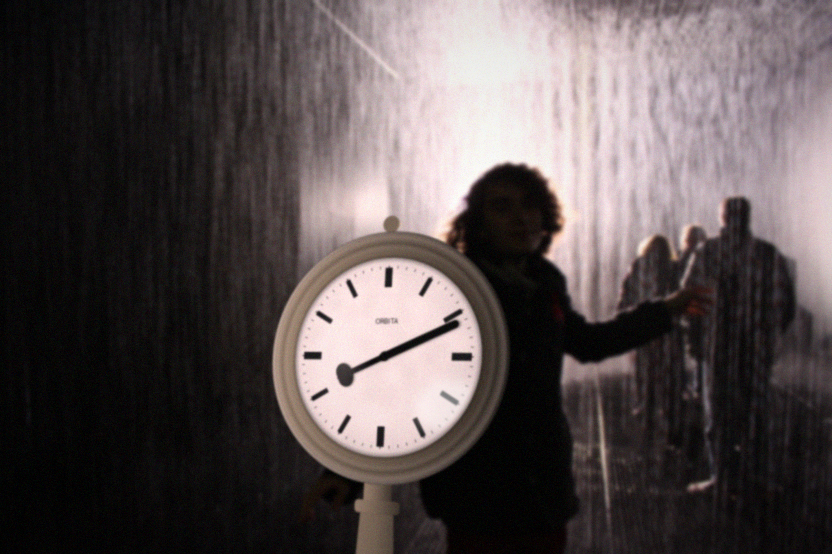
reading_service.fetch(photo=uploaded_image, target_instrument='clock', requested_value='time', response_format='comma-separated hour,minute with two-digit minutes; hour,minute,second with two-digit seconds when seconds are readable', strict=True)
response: 8,11
